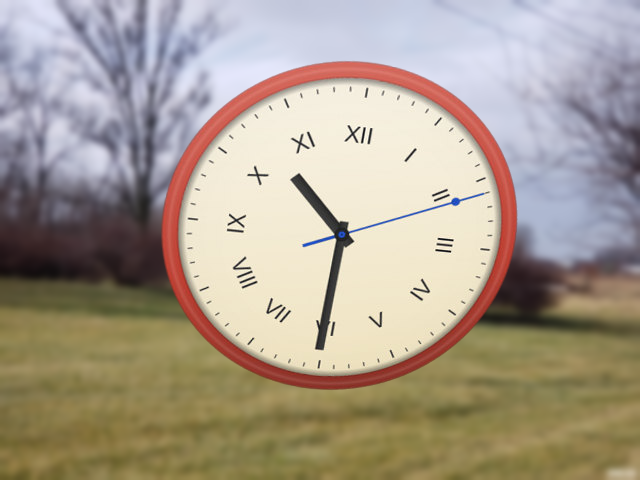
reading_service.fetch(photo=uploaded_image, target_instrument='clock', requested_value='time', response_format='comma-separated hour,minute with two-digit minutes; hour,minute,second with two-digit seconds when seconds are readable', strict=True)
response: 10,30,11
